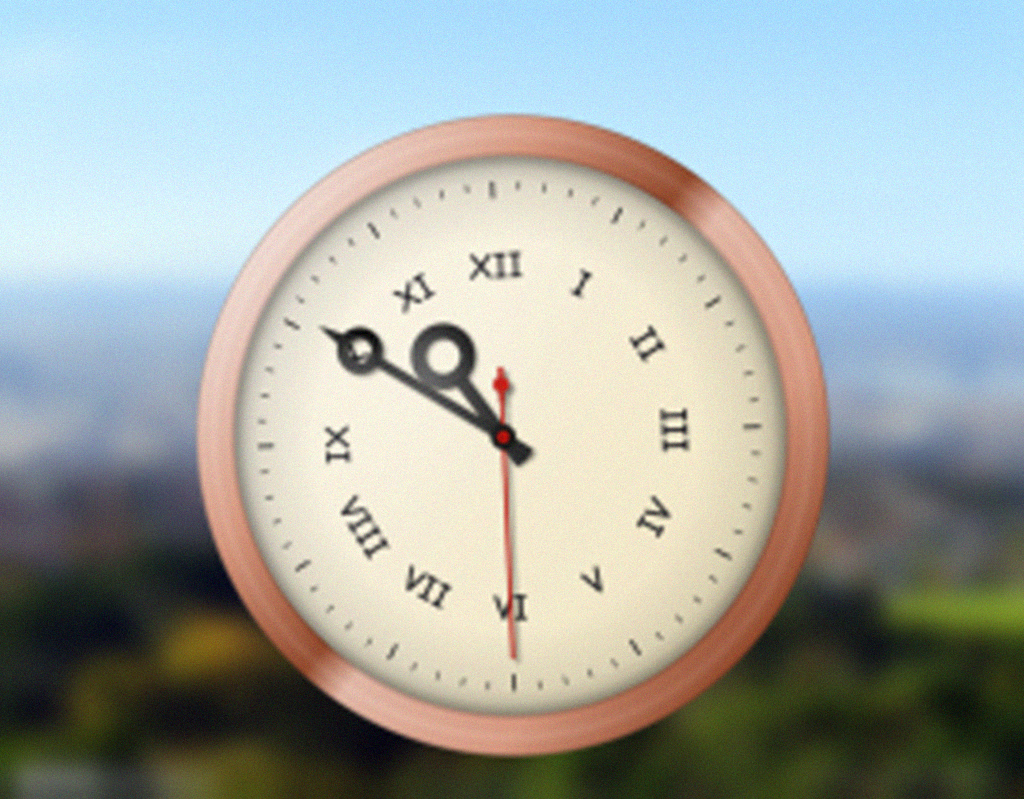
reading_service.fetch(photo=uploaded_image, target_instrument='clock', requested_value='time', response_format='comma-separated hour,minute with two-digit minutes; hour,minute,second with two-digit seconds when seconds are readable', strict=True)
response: 10,50,30
